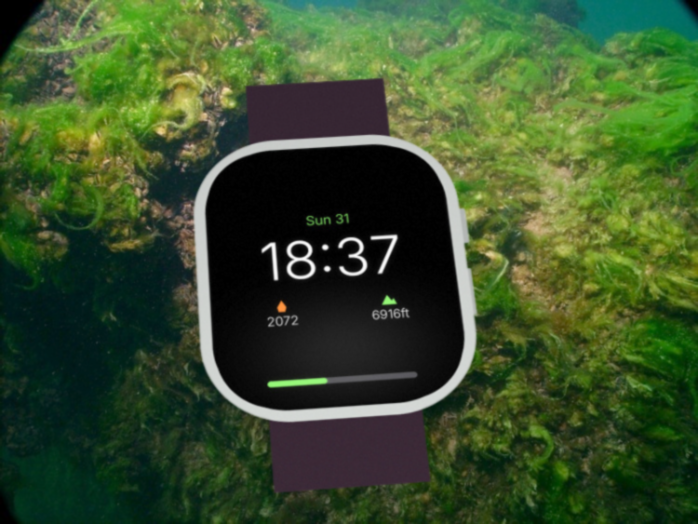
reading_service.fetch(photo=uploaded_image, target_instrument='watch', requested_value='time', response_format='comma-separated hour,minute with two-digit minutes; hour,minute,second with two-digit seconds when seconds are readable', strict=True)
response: 18,37
